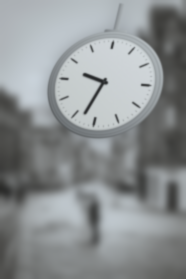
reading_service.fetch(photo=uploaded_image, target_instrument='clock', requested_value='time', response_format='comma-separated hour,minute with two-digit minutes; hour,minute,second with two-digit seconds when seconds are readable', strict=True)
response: 9,33
